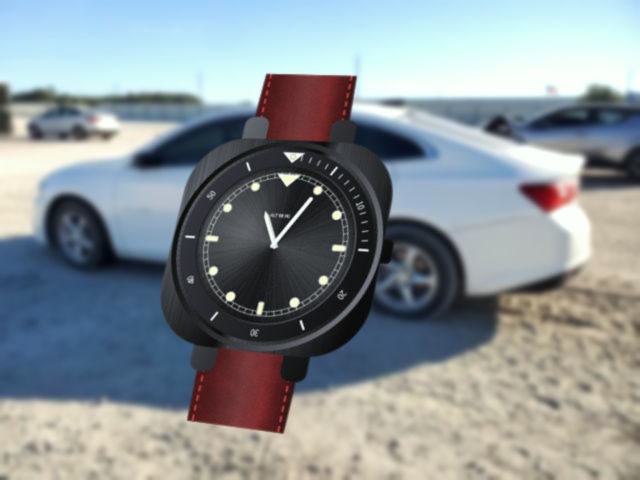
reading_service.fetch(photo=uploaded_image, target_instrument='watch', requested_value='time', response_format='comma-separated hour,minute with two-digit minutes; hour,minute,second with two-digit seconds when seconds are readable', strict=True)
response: 11,05
